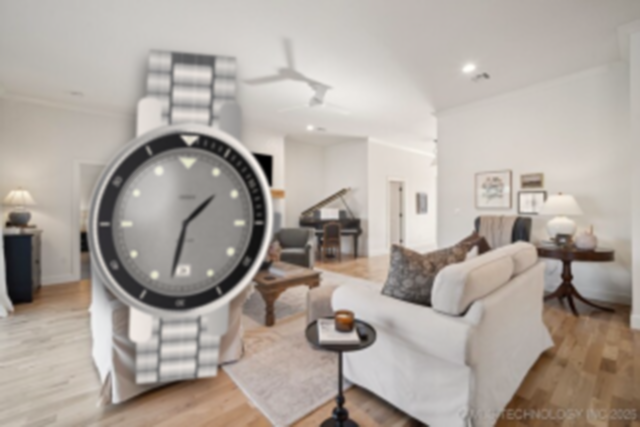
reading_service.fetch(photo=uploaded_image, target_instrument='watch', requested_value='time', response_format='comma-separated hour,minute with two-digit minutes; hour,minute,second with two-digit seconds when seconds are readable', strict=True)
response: 1,32
